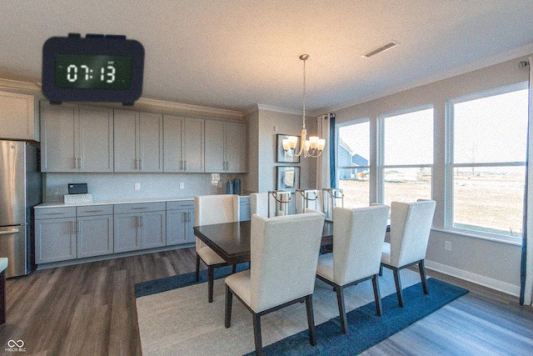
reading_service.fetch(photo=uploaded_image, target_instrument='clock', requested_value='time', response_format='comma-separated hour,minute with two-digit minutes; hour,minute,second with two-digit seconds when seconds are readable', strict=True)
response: 7,13
